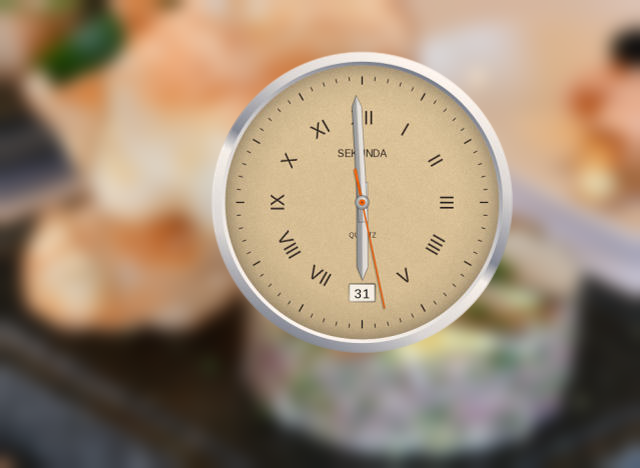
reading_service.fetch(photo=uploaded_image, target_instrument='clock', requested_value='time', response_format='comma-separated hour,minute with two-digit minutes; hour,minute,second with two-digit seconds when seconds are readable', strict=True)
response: 5,59,28
